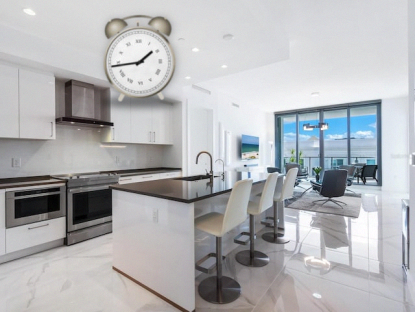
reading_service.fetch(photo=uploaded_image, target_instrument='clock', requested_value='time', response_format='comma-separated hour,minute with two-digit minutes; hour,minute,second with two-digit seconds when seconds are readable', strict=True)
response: 1,44
